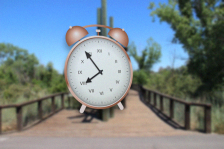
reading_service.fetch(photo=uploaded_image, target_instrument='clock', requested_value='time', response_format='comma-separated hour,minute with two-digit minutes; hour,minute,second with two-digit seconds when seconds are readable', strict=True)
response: 7,54
